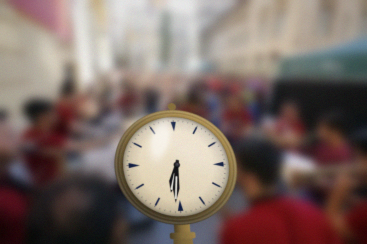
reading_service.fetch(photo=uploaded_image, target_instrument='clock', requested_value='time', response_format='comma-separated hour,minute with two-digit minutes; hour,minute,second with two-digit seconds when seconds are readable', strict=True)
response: 6,31
